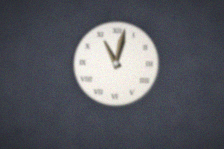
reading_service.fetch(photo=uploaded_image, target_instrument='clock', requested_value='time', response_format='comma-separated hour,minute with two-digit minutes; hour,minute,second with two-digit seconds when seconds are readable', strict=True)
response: 11,02
